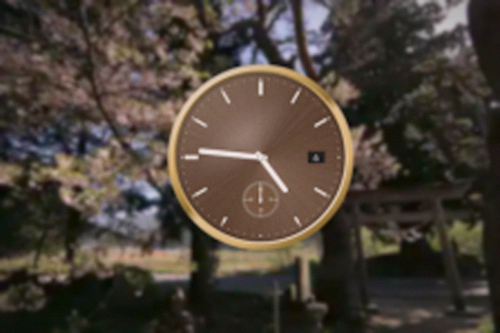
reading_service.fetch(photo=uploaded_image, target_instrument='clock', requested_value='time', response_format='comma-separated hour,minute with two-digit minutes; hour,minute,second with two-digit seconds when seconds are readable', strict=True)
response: 4,46
